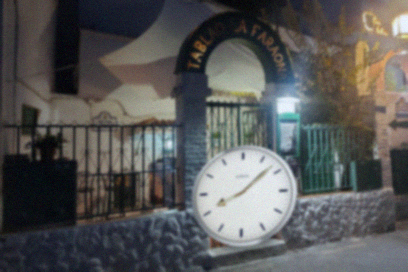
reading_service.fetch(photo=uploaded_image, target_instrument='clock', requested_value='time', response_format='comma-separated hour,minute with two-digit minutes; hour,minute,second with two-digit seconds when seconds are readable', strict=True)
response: 8,08
